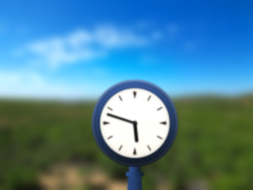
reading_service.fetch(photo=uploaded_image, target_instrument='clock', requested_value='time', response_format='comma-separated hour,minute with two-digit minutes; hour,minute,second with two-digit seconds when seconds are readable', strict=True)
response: 5,48
